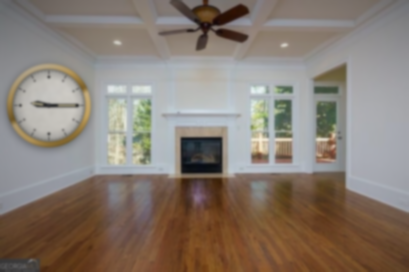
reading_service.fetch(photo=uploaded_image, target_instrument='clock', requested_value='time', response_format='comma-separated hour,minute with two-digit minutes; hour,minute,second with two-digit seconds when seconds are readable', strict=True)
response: 9,15
